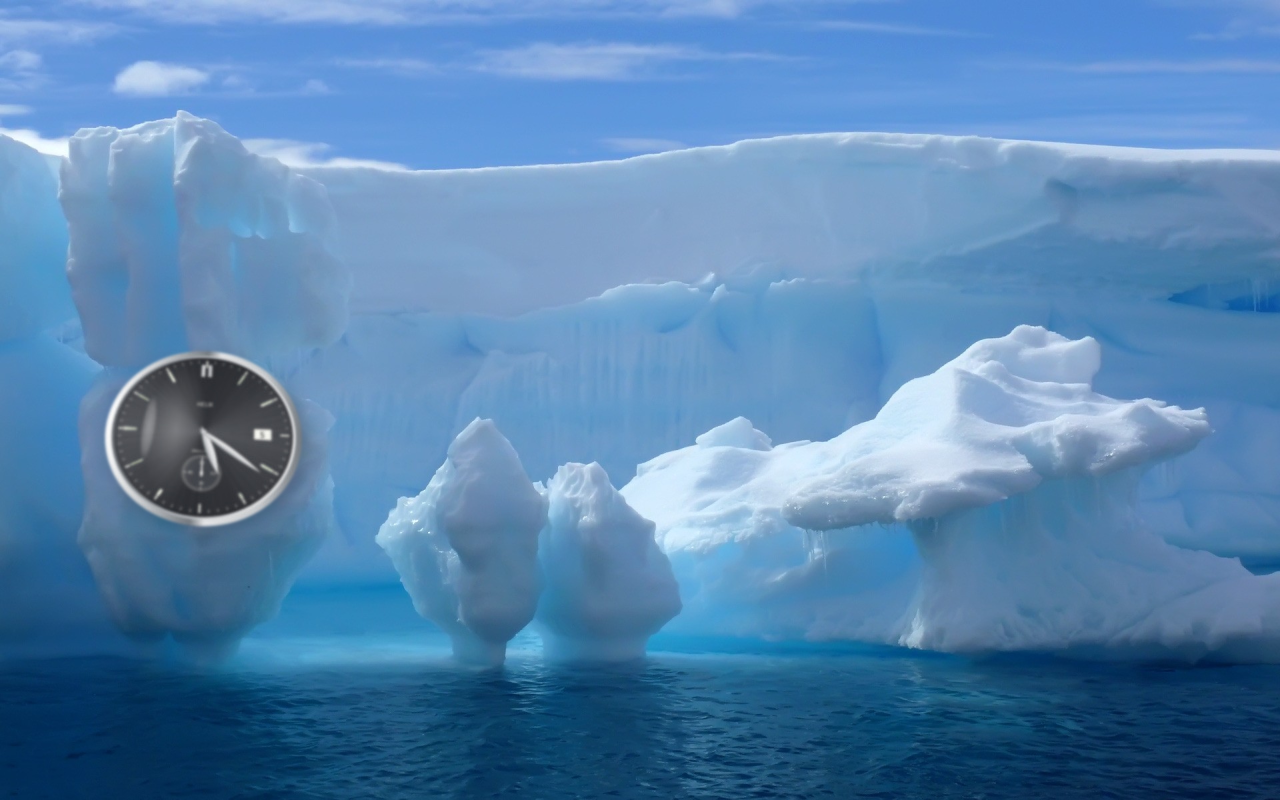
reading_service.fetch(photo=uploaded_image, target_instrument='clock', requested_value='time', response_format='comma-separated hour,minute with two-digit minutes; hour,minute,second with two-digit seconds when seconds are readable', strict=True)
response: 5,21
